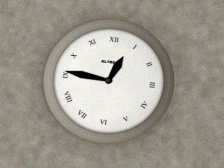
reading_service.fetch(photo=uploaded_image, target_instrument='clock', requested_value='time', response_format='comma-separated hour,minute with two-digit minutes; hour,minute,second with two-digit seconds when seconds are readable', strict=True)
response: 12,46
